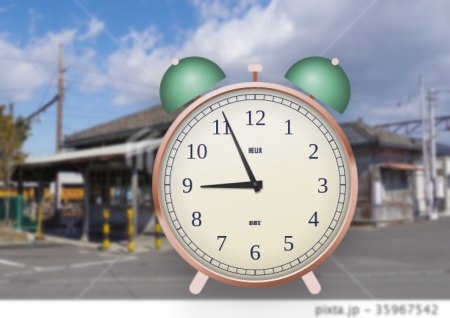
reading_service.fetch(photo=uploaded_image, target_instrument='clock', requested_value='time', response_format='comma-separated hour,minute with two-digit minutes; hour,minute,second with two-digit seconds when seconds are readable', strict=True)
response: 8,56
